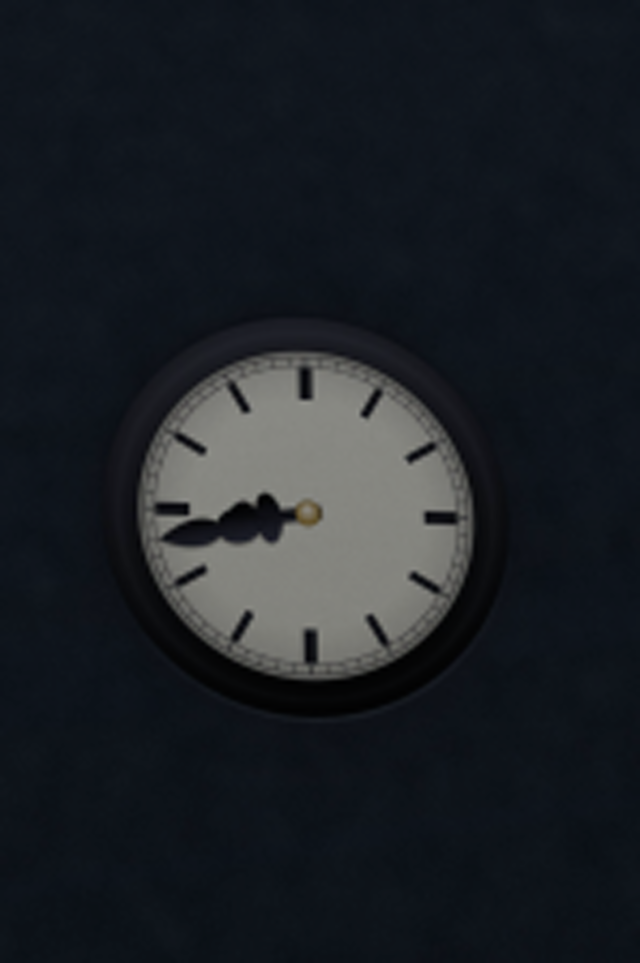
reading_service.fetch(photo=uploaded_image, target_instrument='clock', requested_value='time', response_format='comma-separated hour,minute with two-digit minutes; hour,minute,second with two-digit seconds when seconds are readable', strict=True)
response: 8,43
